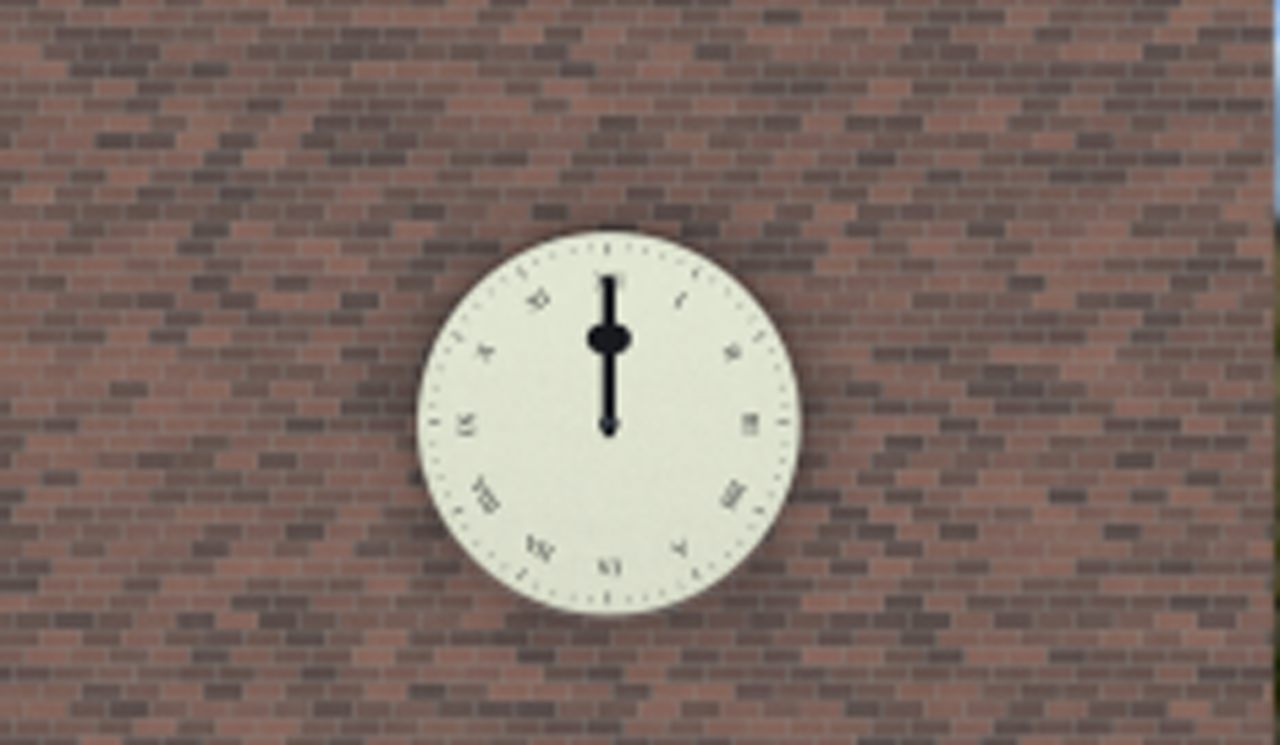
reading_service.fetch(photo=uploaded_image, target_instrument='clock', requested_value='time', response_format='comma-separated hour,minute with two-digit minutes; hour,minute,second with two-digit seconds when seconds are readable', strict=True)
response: 12,00
